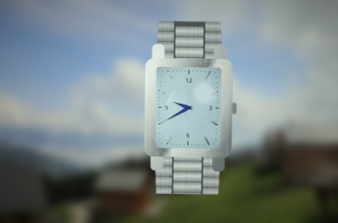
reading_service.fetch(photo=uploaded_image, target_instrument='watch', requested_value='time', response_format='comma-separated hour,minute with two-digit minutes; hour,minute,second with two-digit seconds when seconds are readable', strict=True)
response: 9,40
